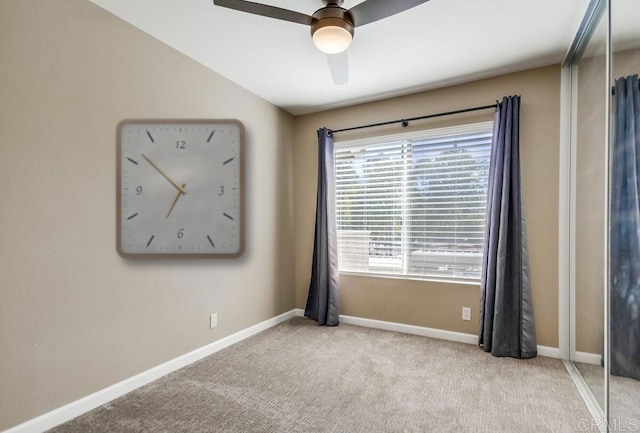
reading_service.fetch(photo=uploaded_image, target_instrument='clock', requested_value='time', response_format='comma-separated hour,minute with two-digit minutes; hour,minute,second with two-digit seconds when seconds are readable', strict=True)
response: 6,52
